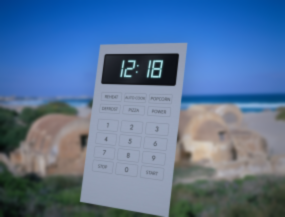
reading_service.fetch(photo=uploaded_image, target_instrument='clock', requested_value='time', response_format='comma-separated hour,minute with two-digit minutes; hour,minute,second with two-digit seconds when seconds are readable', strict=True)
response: 12,18
